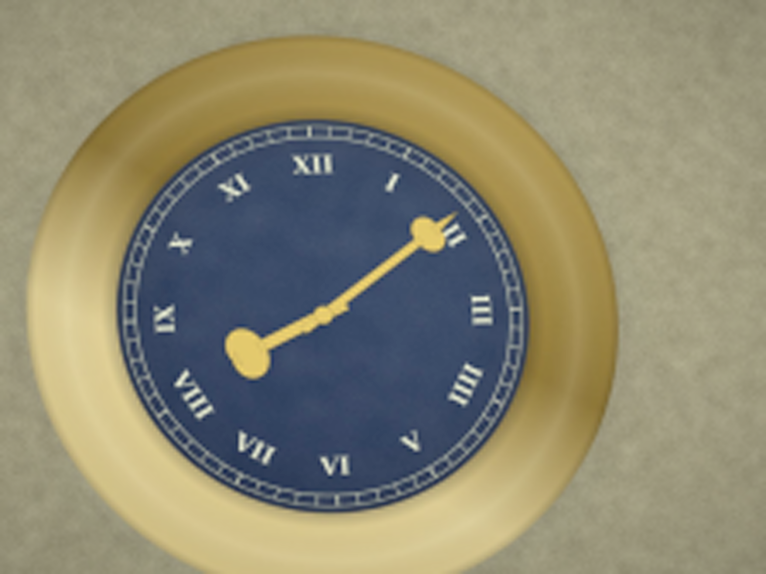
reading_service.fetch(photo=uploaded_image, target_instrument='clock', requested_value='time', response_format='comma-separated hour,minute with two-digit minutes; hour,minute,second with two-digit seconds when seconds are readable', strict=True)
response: 8,09
